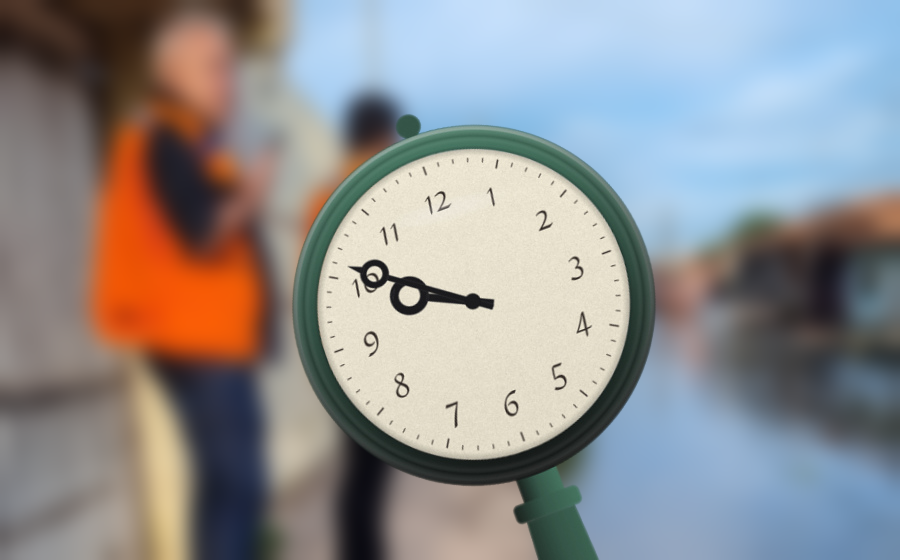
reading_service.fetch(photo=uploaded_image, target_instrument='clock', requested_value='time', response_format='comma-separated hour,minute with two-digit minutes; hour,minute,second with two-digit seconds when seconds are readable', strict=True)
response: 9,51
